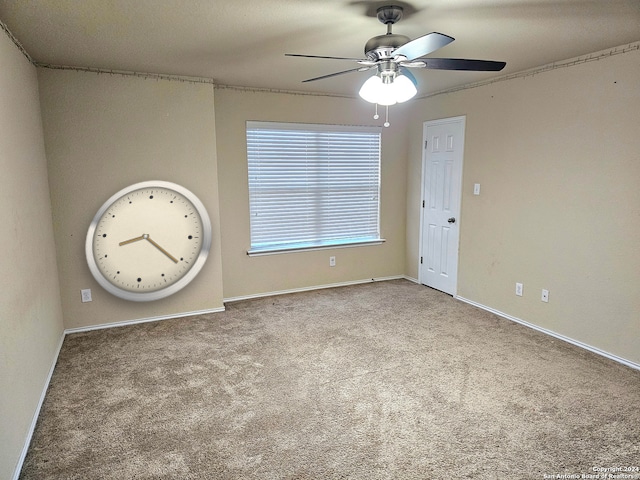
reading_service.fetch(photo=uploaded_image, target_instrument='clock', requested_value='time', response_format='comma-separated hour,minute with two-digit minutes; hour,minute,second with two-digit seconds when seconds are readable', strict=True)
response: 8,21
